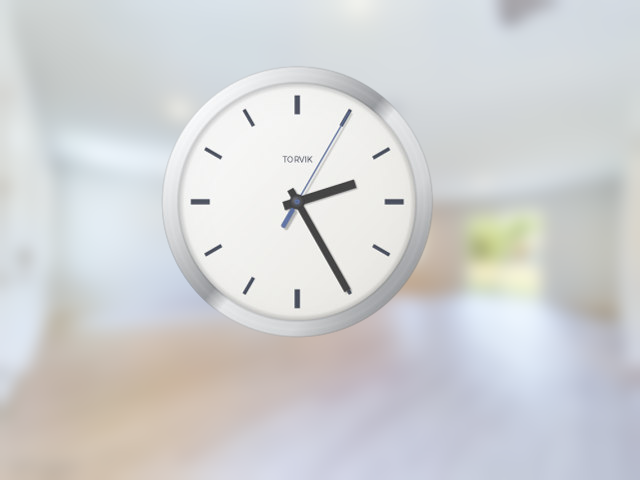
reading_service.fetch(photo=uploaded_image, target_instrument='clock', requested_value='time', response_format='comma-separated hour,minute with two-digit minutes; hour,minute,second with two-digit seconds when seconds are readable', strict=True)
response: 2,25,05
